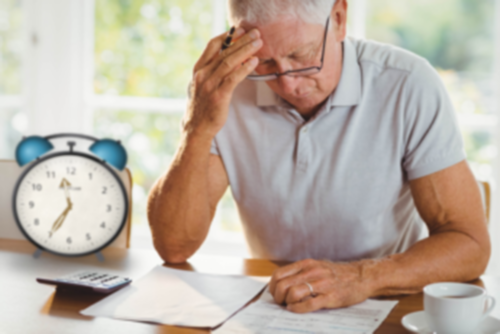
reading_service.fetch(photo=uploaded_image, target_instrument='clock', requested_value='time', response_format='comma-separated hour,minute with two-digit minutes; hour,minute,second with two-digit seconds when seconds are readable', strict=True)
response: 11,35
